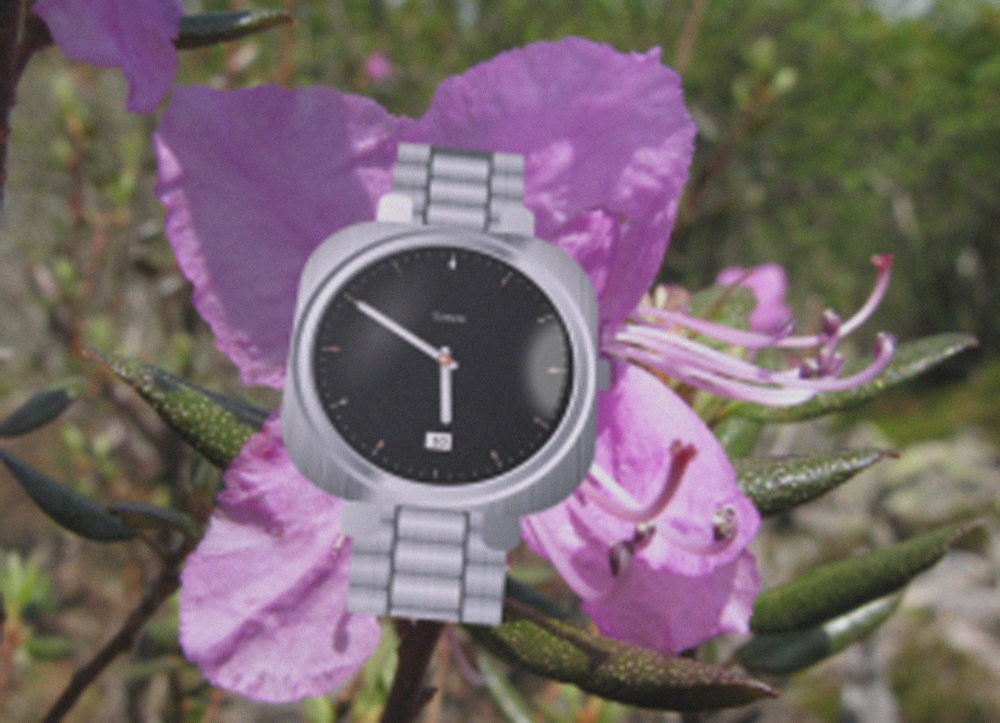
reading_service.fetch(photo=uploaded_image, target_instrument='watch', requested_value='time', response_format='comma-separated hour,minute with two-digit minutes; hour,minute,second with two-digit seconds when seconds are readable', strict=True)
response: 5,50
